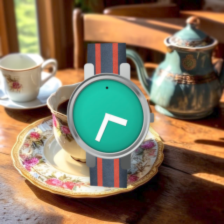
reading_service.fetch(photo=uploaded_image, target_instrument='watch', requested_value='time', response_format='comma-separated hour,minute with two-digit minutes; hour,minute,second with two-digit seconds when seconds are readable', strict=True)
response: 3,34
